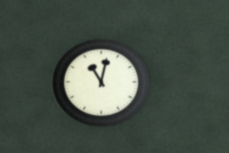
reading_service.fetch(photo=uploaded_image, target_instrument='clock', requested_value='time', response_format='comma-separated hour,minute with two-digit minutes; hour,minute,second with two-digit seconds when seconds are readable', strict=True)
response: 11,02
